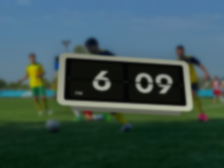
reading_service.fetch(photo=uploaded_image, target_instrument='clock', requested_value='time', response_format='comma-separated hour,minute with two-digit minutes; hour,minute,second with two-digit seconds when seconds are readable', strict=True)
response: 6,09
